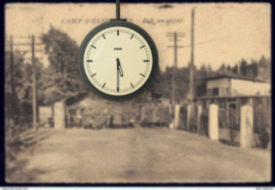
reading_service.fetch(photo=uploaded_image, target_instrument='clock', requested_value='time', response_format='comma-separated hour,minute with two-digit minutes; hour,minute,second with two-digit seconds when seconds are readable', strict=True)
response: 5,30
